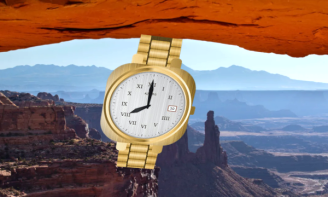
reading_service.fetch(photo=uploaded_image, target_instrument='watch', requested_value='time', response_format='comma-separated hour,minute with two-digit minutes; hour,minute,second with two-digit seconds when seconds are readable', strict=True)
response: 8,00
